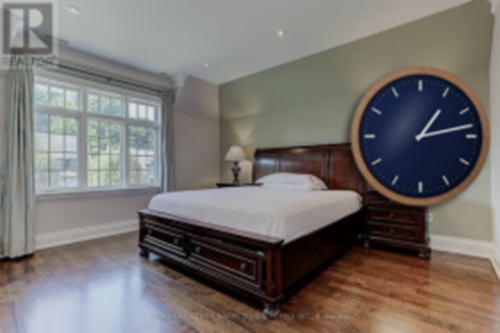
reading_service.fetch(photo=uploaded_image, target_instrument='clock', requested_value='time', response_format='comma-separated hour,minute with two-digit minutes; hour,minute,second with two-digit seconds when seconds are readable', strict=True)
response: 1,13
